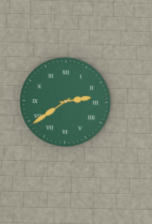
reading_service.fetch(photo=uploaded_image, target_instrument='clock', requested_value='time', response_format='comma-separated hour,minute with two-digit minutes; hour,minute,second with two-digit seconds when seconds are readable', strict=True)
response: 2,39
